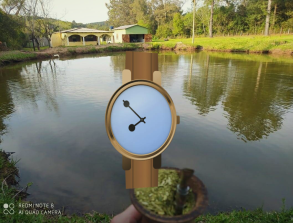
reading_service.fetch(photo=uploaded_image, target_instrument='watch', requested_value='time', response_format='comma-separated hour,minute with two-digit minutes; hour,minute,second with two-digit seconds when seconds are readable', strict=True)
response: 7,52
